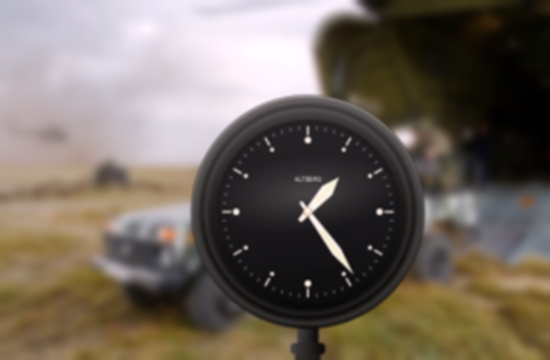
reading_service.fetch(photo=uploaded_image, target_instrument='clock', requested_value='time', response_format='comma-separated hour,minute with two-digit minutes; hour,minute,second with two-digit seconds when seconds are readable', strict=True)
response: 1,24
